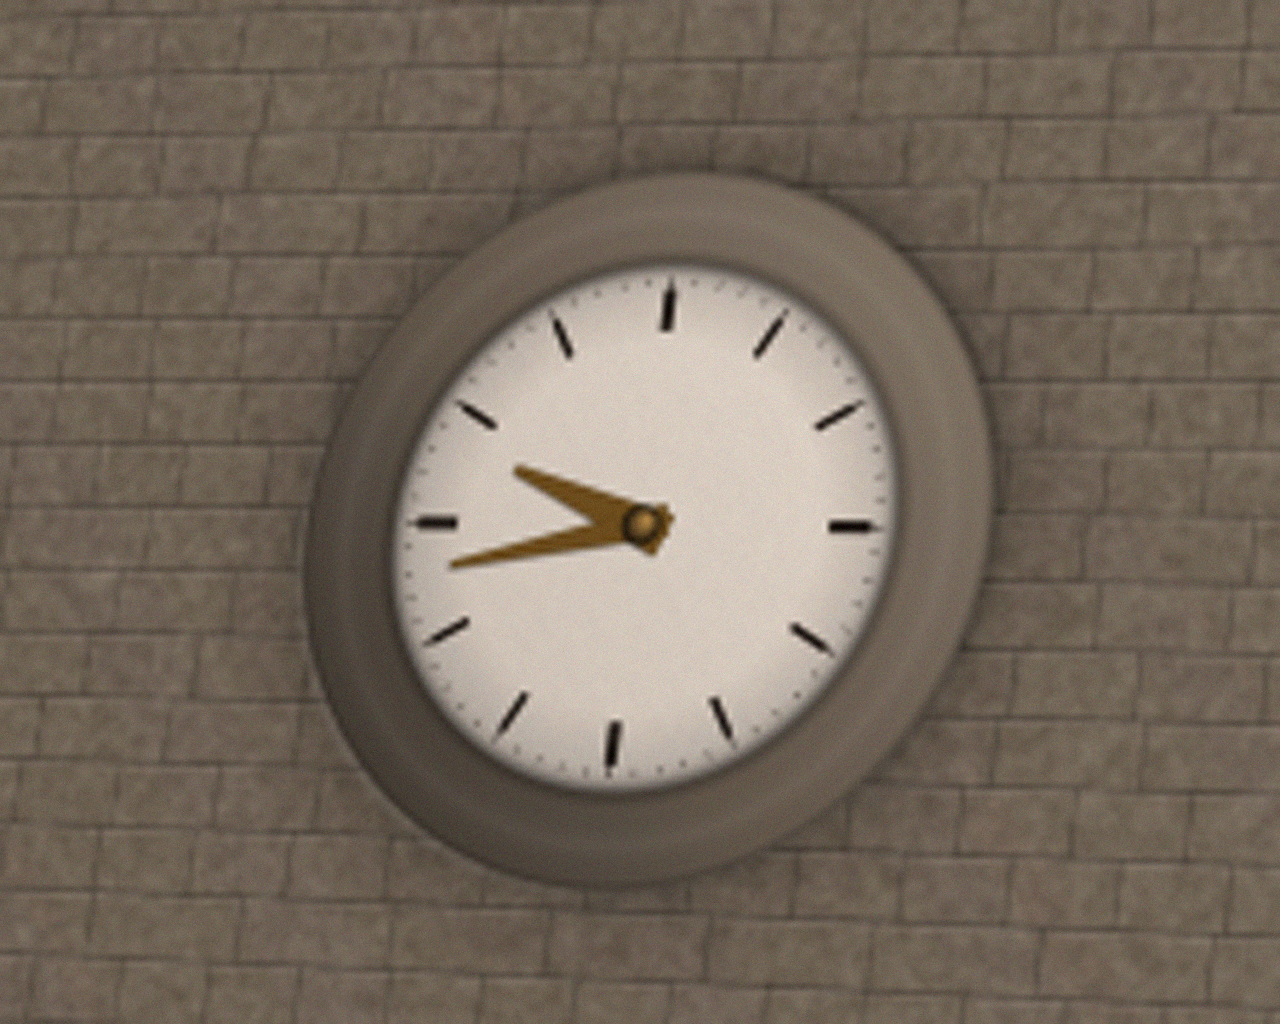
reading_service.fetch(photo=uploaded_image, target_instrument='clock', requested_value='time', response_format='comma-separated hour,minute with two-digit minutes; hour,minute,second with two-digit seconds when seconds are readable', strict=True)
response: 9,43
